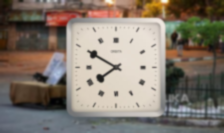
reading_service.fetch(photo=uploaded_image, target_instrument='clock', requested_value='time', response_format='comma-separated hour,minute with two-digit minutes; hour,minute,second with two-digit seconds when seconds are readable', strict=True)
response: 7,50
